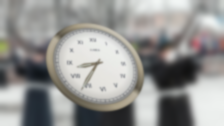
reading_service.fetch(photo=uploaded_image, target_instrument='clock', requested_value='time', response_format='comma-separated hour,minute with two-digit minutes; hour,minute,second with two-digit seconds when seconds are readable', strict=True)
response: 8,36
